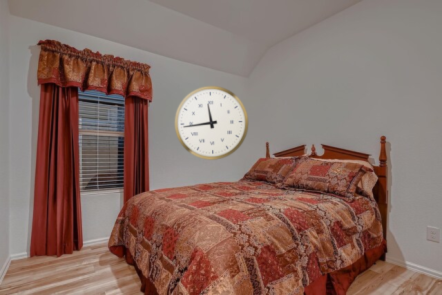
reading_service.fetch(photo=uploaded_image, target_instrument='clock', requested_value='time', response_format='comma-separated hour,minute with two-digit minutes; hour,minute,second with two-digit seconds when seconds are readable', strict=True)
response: 11,44
